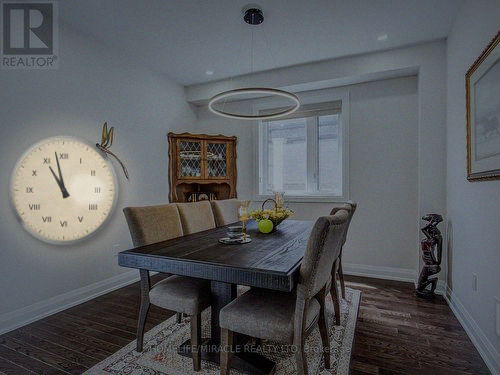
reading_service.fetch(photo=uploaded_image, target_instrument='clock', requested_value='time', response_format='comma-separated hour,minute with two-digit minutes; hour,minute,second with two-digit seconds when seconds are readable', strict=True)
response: 10,58
